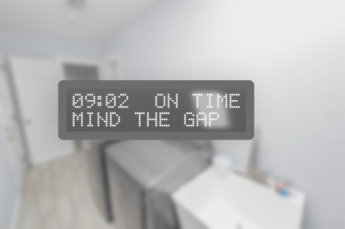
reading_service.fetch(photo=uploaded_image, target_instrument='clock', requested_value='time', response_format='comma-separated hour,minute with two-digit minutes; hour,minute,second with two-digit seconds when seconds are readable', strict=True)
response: 9,02
